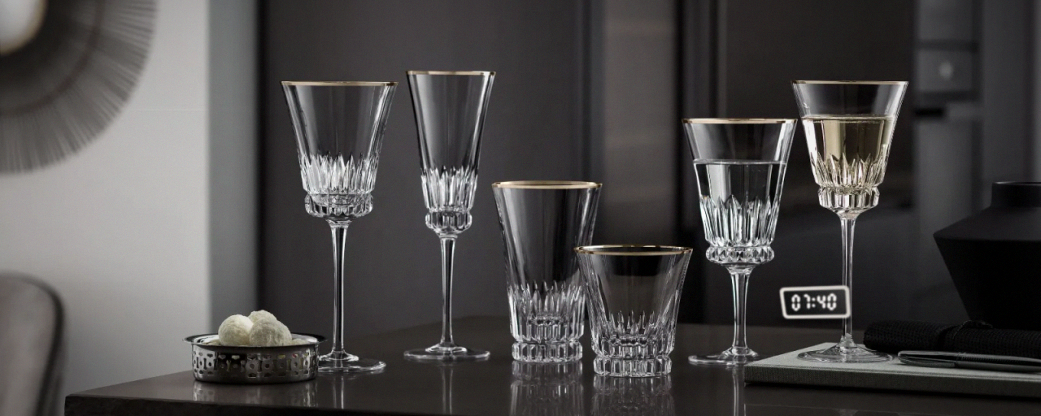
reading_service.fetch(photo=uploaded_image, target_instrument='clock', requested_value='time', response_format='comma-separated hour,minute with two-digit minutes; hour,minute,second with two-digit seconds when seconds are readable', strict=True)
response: 7,40
